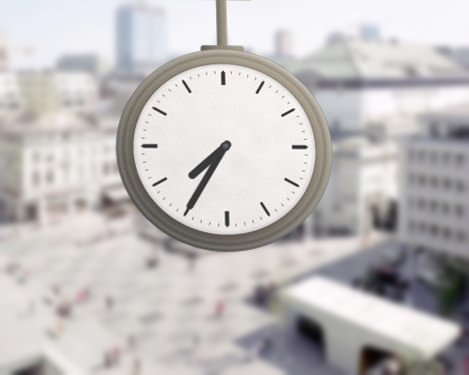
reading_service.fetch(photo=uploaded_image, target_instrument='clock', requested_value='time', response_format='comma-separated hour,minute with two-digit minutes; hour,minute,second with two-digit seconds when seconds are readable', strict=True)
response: 7,35
